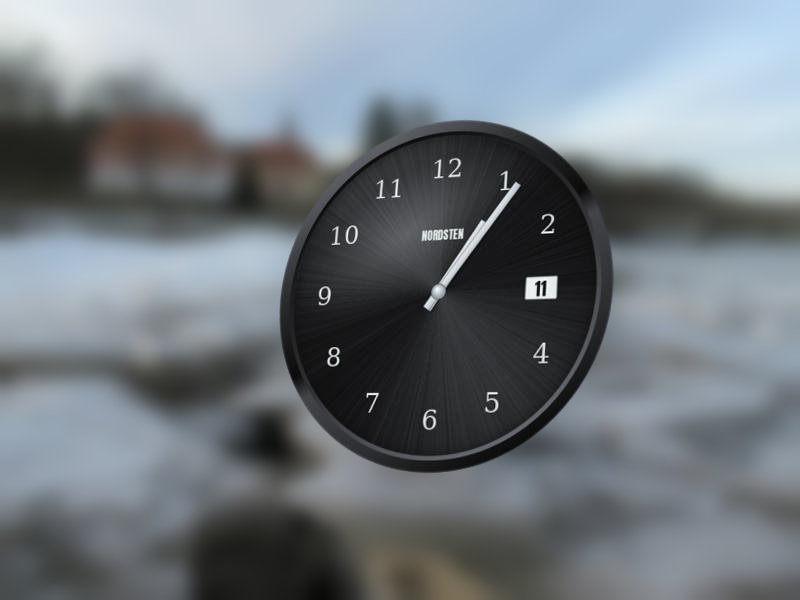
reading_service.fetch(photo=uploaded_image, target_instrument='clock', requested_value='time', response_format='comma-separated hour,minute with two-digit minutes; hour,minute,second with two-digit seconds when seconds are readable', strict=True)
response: 1,06
